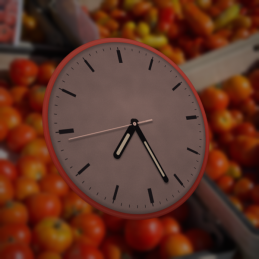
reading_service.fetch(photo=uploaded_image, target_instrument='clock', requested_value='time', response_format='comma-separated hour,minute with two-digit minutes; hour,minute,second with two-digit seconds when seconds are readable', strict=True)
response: 7,26,44
